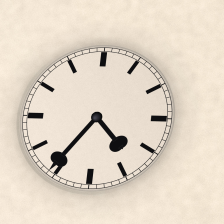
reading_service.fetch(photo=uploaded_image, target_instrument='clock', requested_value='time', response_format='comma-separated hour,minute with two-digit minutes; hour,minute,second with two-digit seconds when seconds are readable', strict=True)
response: 4,36
